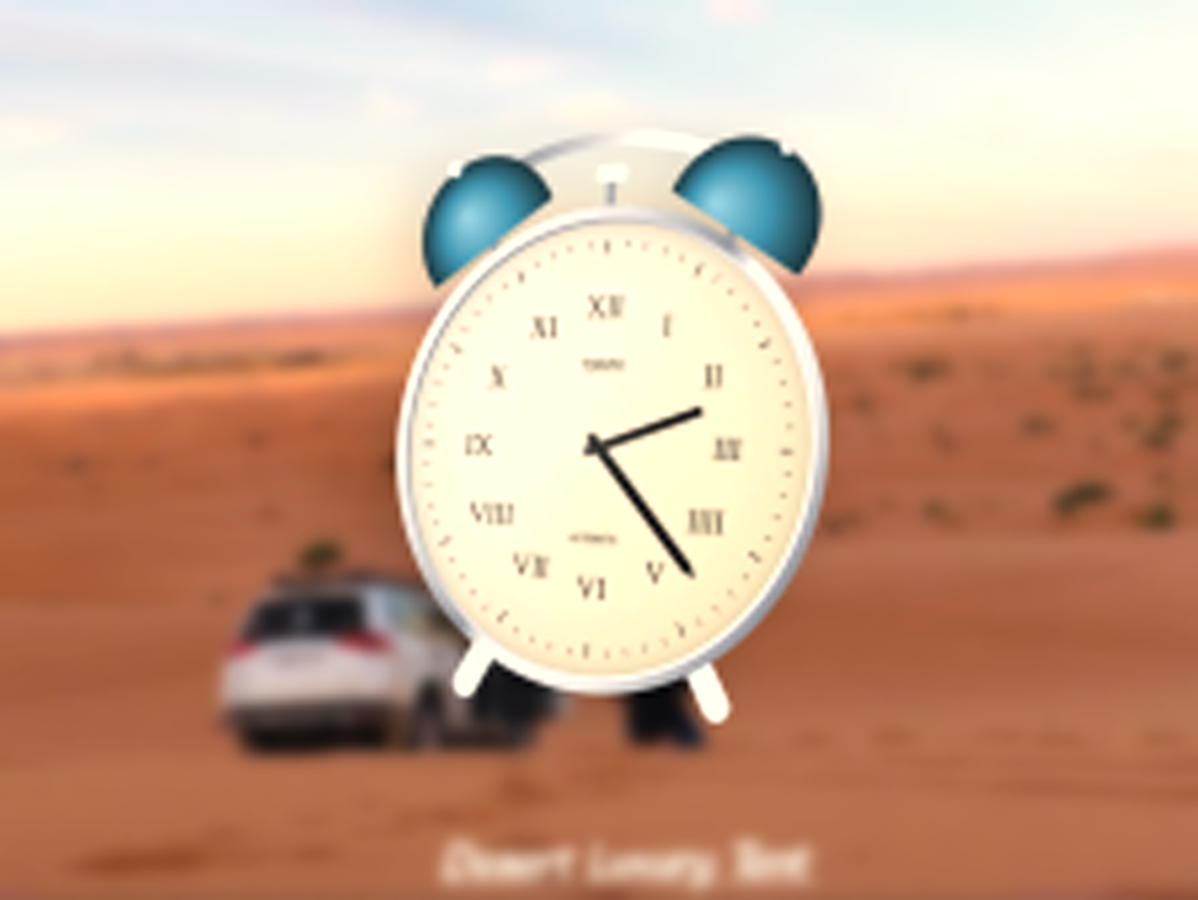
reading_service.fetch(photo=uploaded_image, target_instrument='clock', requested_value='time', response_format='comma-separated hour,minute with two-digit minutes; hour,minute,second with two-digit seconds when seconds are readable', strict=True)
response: 2,23
